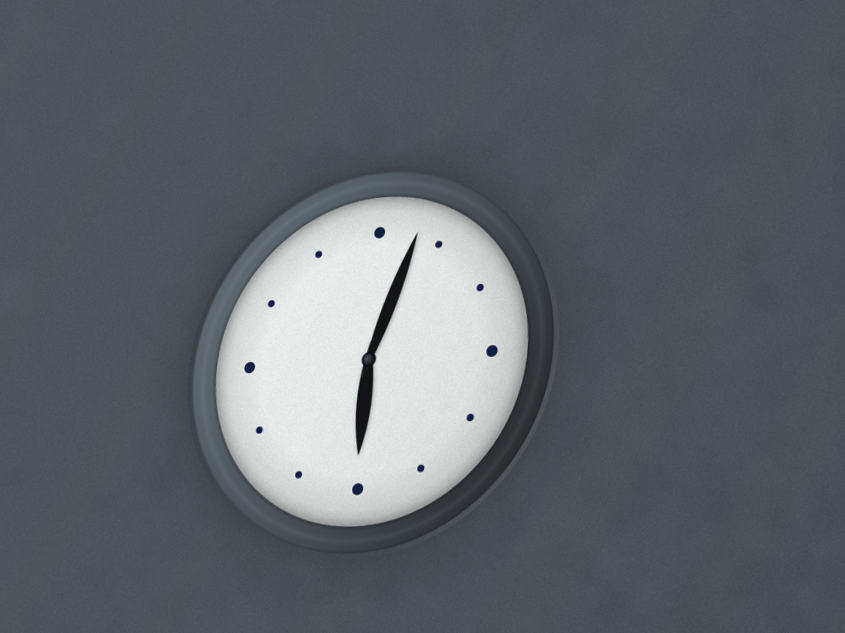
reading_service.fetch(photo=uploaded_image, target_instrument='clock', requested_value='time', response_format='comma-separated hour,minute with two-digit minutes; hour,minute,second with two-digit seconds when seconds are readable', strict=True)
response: 6,03
